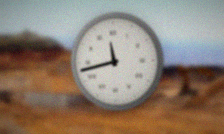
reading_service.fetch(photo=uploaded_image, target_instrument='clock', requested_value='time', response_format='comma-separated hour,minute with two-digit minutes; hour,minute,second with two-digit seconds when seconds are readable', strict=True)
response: 11,43
